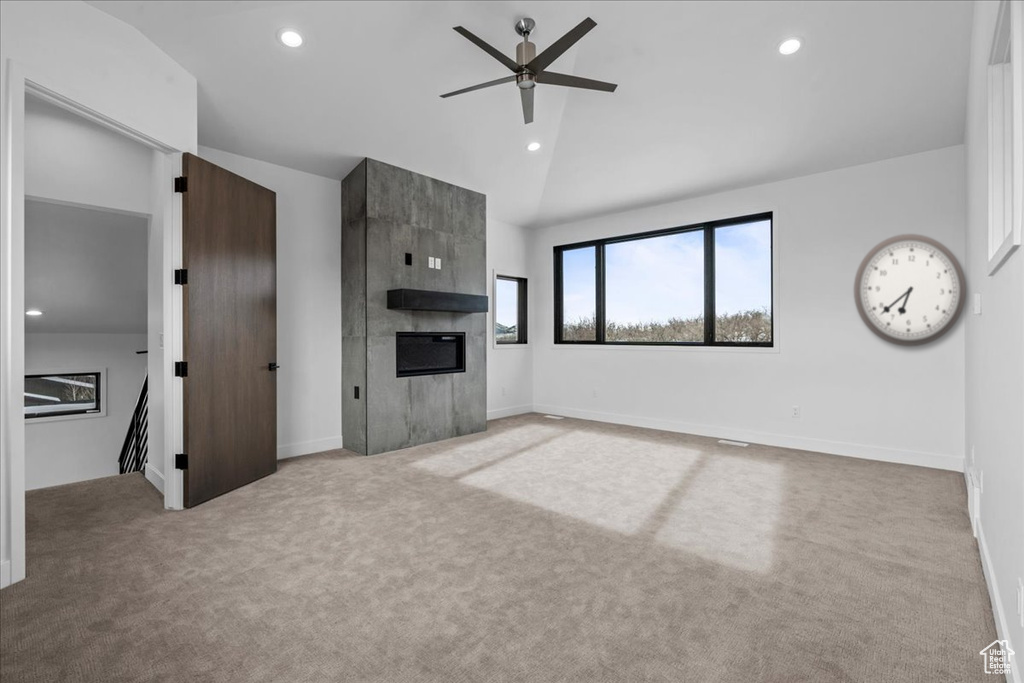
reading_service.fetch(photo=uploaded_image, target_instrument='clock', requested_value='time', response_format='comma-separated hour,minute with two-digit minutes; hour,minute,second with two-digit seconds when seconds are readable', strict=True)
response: 6,38
